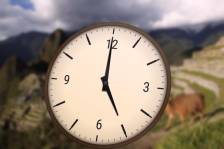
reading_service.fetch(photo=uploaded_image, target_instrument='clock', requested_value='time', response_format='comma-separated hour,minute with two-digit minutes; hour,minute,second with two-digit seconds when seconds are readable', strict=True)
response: 5,00
